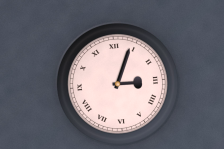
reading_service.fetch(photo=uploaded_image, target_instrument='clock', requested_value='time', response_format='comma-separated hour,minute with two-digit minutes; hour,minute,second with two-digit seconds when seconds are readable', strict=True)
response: 3,04
